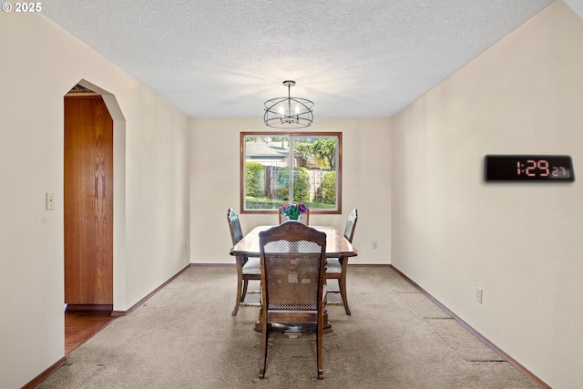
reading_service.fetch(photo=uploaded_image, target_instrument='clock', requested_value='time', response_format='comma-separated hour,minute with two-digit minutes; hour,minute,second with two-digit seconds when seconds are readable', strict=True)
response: 1,29,27
